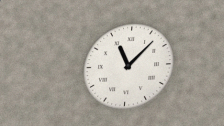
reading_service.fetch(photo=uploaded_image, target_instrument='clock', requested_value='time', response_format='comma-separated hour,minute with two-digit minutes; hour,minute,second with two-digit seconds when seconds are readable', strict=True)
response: 11,07
